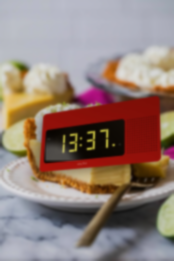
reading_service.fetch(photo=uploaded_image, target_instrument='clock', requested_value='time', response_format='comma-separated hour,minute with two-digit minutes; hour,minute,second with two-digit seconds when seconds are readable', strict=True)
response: 13,37
